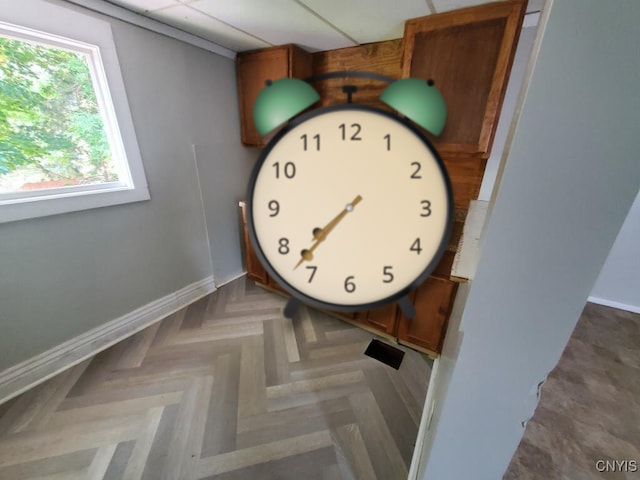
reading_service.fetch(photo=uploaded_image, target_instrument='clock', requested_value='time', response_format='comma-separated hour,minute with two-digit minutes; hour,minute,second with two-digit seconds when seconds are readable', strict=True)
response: 7,37
